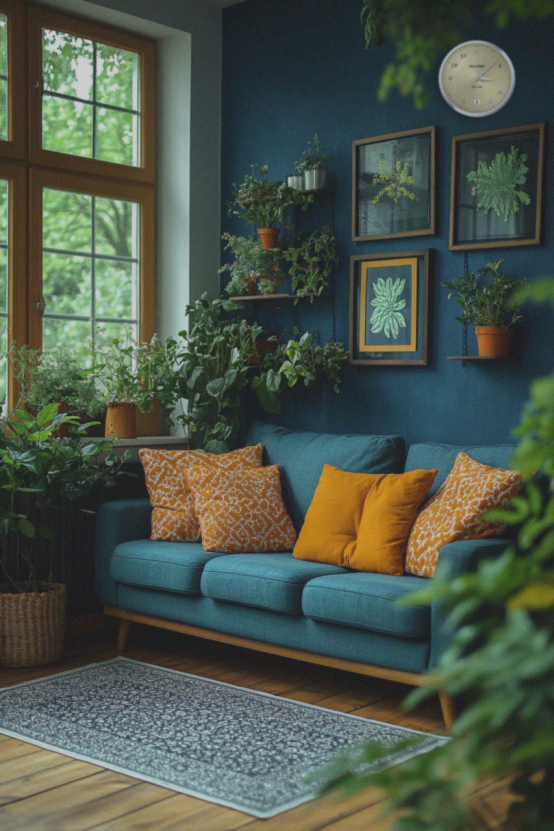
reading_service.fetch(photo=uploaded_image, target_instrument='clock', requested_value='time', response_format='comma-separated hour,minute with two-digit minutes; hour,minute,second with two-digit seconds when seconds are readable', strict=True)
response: 3,08
